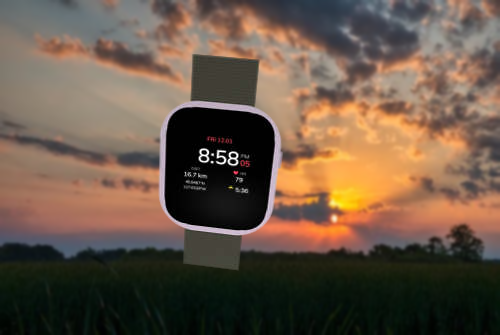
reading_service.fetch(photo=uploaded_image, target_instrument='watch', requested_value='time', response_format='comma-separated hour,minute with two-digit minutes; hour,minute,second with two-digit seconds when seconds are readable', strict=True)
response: 8,58,05
